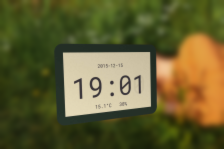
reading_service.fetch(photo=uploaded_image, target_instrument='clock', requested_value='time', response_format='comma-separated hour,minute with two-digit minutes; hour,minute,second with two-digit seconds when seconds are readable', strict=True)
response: 19,01
